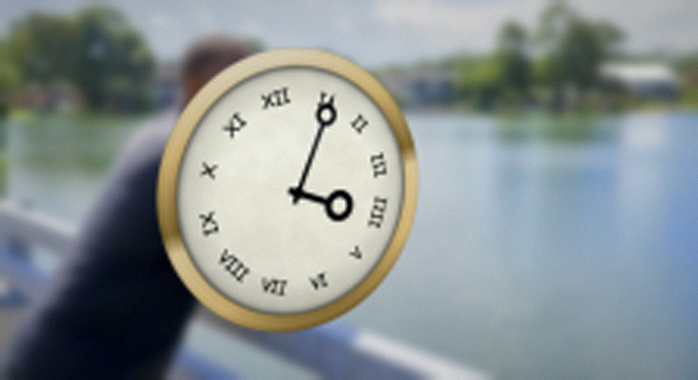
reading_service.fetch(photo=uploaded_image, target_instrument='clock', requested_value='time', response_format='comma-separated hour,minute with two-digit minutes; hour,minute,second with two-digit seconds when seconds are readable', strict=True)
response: 4,06
